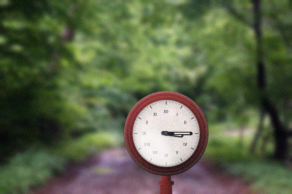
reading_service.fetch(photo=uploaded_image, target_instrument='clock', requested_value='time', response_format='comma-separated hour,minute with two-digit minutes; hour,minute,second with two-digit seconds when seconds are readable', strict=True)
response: 3,15
